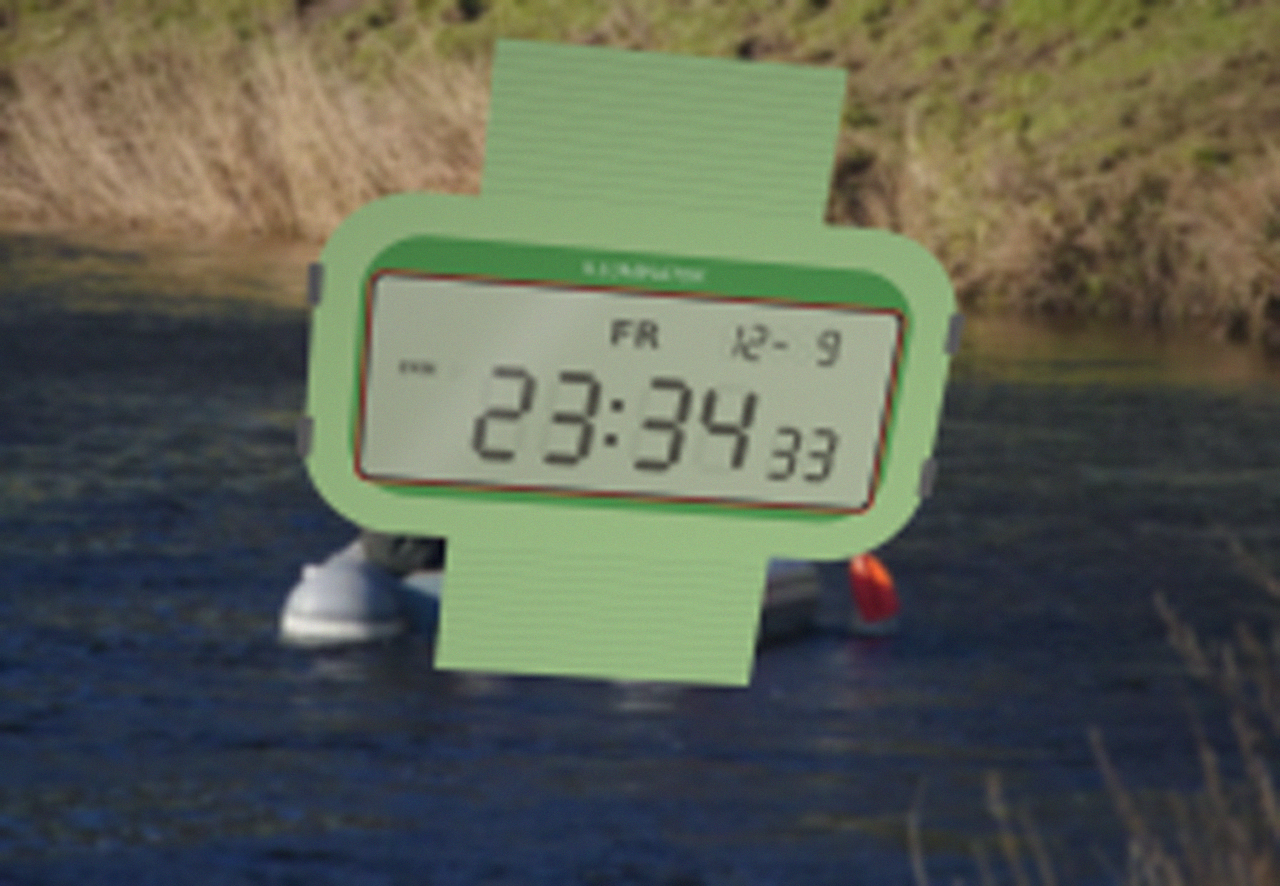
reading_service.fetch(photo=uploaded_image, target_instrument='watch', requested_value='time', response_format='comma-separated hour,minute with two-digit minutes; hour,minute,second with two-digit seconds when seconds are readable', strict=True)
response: 23,34,33
